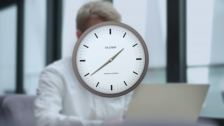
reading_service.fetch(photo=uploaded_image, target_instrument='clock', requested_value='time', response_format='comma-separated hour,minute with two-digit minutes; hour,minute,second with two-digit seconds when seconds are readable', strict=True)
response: 1,39
